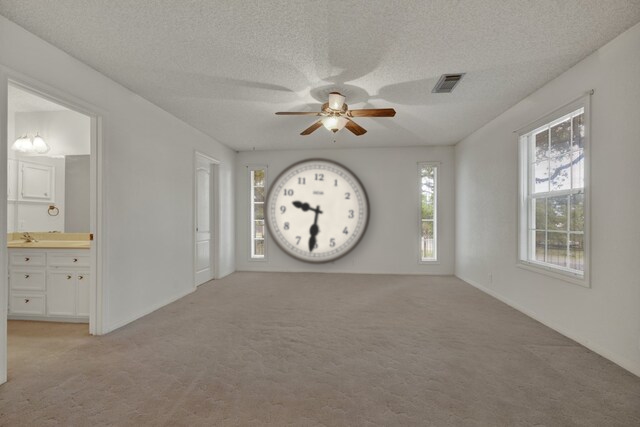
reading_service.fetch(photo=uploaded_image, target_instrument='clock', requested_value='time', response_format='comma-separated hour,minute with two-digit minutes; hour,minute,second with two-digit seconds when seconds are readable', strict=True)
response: 9,31
